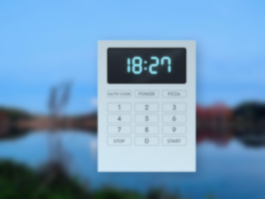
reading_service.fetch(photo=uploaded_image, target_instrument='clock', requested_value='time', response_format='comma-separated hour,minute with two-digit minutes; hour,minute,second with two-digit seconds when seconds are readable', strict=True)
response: 18,27
